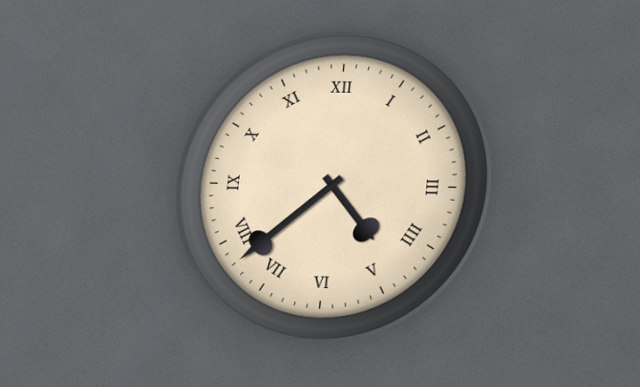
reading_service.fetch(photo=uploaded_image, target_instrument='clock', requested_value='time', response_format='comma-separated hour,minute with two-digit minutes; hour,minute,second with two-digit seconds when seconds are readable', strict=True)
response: 4,38
